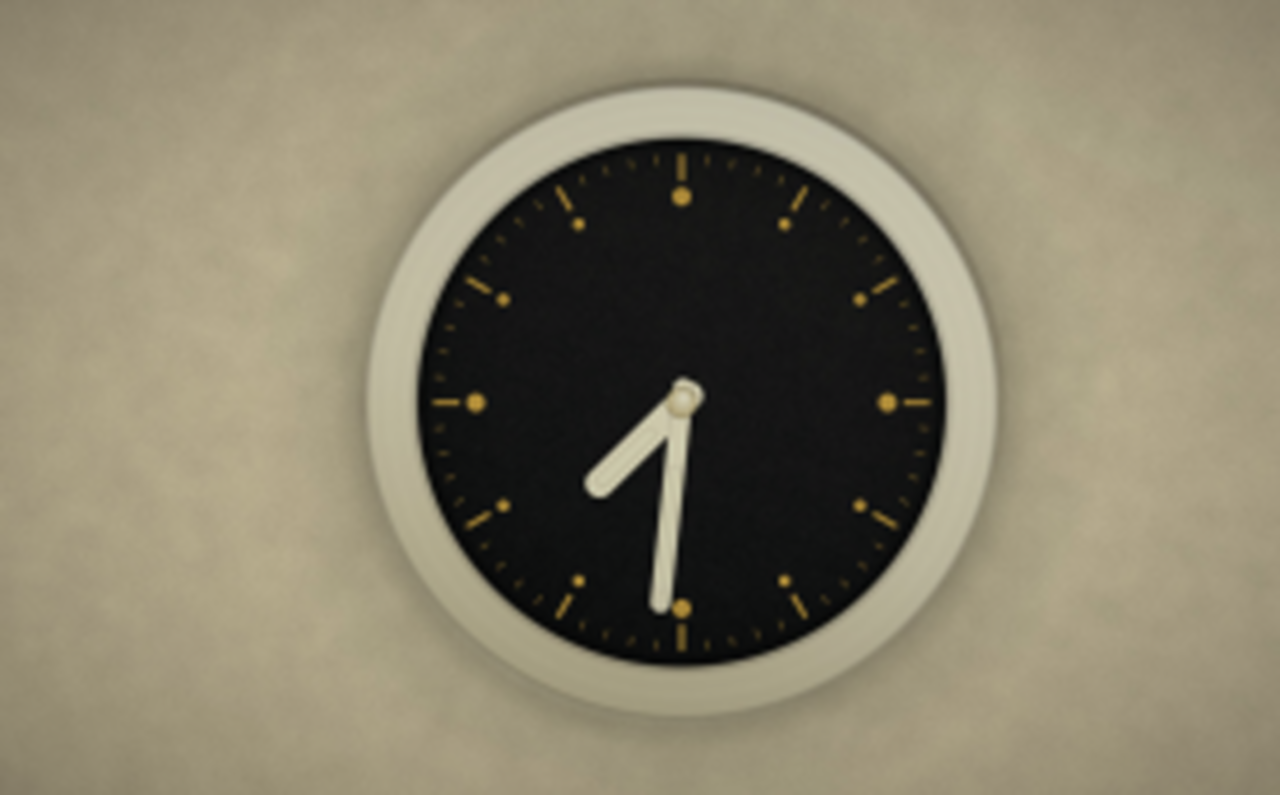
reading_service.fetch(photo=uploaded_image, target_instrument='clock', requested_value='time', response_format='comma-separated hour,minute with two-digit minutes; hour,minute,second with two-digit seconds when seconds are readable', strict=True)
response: 7,31
